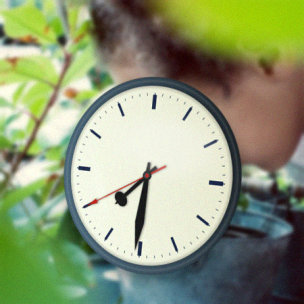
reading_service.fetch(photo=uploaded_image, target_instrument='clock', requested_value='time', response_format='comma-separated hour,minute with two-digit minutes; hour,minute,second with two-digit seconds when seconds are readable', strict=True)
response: 7,30,40
